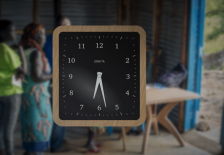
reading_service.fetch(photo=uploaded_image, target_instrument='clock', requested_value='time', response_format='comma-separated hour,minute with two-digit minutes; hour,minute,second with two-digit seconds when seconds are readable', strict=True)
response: 6,28
